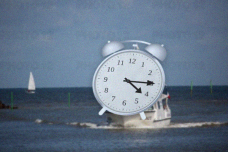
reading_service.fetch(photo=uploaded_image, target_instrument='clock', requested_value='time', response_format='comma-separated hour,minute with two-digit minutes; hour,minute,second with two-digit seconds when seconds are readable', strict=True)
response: 4,15
